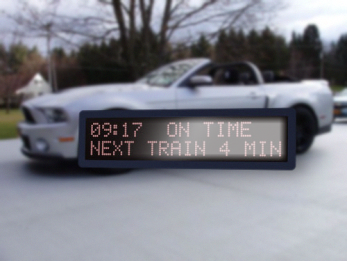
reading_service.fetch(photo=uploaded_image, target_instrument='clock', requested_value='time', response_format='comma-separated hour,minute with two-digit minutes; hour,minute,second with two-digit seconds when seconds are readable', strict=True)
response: 9,17
